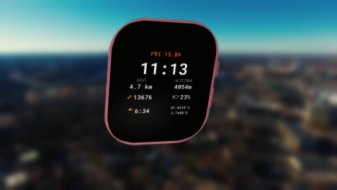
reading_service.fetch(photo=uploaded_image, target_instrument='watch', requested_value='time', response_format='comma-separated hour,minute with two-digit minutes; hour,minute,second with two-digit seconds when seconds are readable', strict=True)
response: 11,13
